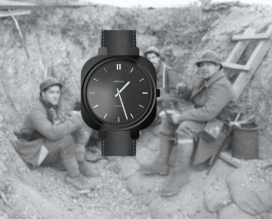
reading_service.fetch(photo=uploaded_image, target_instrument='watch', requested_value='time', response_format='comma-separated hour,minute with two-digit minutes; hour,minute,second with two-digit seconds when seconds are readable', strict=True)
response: 1,27
